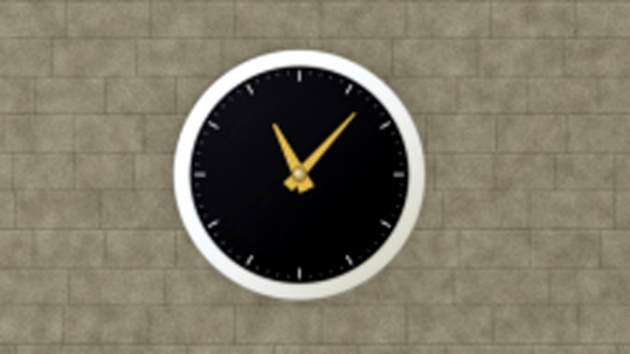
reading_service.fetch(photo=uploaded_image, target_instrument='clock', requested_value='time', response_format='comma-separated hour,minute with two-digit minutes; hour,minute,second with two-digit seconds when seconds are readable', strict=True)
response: 11,07
